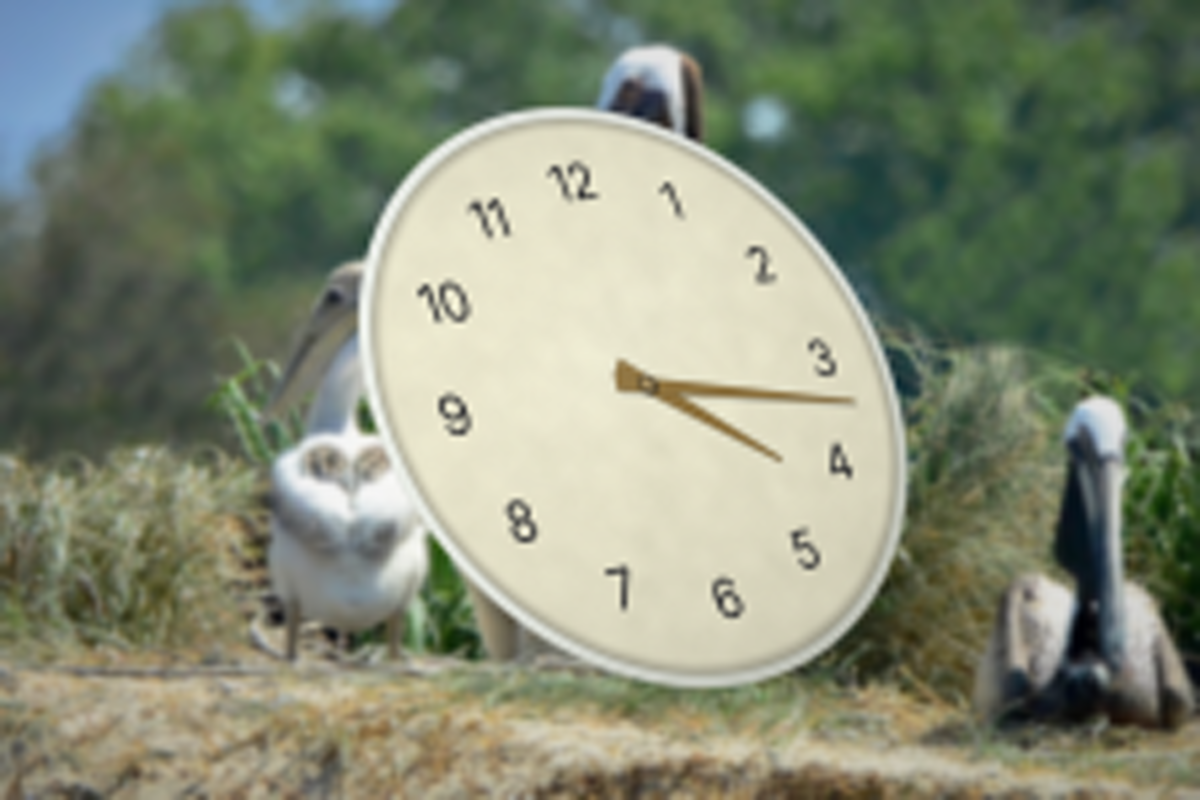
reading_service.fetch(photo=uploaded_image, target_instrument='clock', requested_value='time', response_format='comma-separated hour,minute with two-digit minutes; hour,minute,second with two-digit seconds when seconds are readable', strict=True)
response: 4,17
